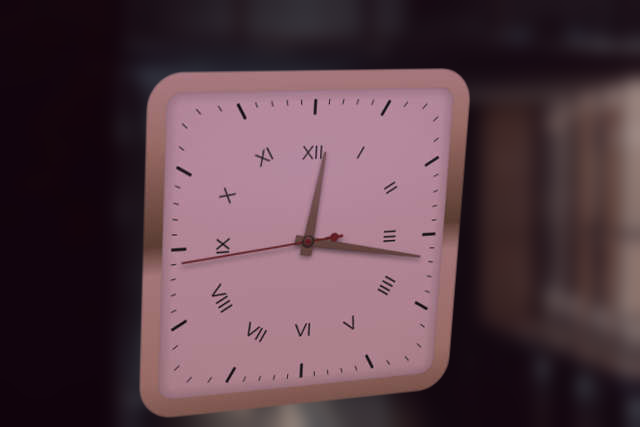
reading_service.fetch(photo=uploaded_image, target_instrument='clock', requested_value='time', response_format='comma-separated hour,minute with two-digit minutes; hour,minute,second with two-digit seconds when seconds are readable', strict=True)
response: 12,16,44
